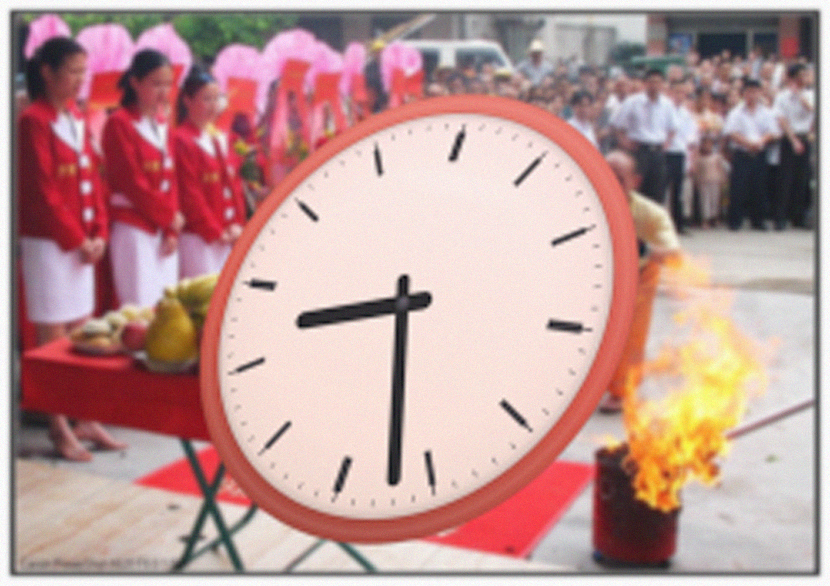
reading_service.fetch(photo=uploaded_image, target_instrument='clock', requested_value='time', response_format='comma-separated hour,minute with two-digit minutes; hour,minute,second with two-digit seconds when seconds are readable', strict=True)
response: 8,27
